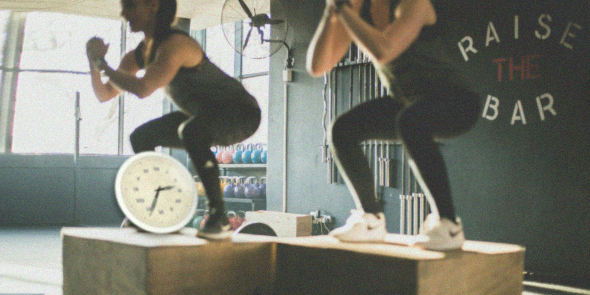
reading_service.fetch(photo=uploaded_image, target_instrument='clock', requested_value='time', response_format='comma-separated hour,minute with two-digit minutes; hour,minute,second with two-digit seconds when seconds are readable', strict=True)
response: 2,34
